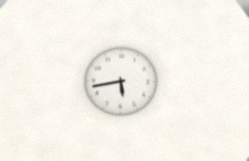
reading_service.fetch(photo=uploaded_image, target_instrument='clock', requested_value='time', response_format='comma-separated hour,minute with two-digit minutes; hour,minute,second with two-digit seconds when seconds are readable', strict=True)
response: 5,43
